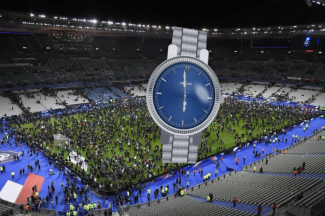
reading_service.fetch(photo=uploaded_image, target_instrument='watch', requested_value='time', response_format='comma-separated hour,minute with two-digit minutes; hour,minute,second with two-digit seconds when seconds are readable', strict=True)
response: 5,59
